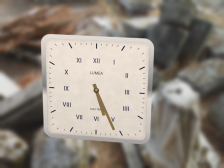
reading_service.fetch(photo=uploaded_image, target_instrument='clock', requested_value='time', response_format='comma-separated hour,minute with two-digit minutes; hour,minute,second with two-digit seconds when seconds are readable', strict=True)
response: 5,26
